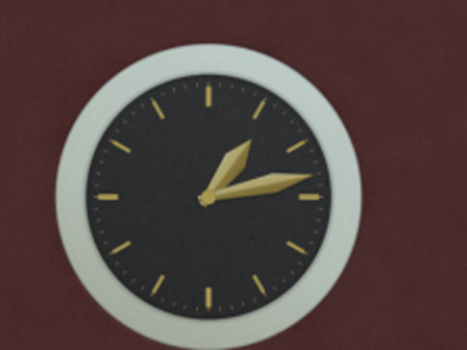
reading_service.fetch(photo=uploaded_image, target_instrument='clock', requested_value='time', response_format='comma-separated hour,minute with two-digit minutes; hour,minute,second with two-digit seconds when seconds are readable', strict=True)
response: 1,13
